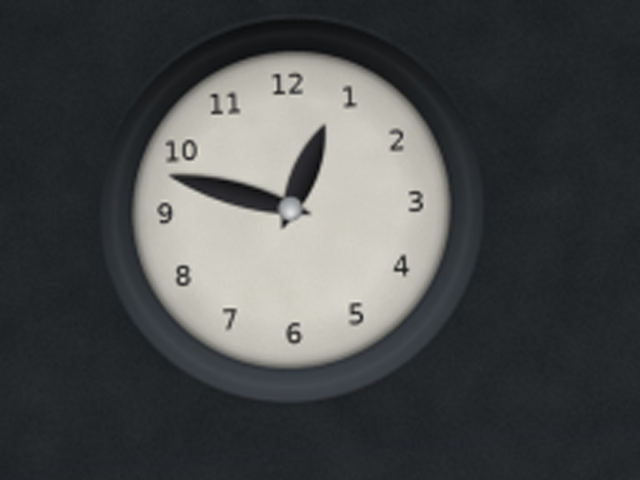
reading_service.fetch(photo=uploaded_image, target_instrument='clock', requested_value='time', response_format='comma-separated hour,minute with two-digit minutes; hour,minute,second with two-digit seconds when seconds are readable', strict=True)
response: 12,48
